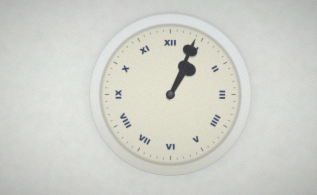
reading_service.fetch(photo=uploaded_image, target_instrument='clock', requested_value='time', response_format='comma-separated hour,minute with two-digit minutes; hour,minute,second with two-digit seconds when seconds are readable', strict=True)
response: 1,04
